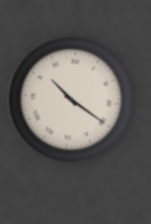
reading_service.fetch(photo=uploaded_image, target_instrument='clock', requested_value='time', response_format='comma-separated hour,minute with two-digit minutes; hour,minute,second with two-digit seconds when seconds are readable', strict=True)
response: 10,20
